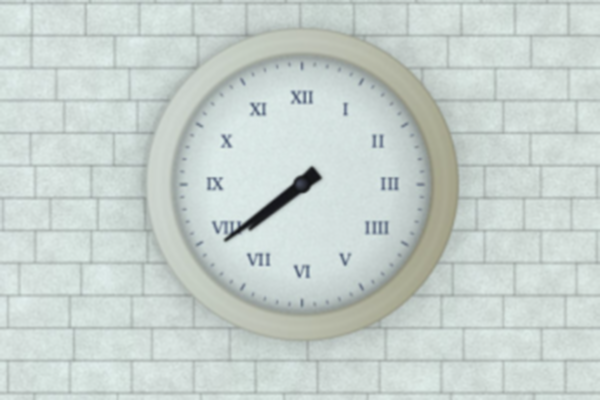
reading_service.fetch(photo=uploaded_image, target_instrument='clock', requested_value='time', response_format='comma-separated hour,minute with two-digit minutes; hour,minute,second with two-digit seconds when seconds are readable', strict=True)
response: 7,39
